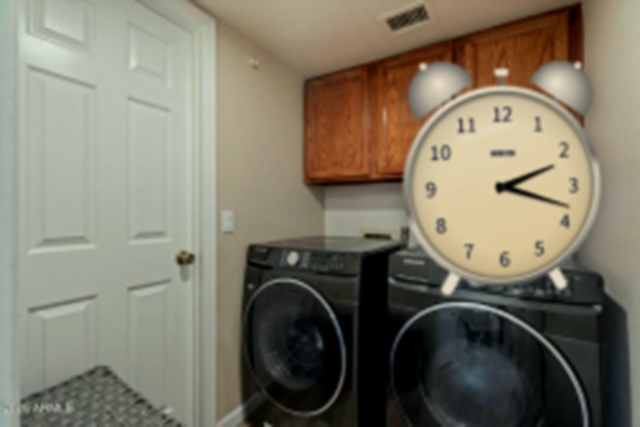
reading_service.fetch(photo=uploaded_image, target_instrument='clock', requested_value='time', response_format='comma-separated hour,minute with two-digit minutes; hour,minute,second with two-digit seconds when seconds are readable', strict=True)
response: 2,18
